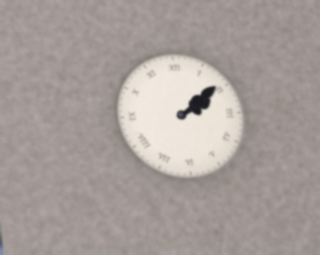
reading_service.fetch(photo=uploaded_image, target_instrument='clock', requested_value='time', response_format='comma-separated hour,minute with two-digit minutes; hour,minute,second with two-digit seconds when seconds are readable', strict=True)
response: 2,09
